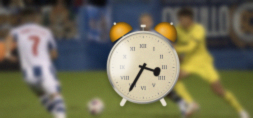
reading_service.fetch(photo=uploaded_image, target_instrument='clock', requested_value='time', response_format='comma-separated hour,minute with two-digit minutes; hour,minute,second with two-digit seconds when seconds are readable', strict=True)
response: 3,35
